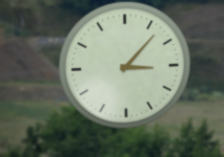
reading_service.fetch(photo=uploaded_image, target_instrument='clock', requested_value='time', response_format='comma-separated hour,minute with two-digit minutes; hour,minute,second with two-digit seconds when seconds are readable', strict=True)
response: 3,07
